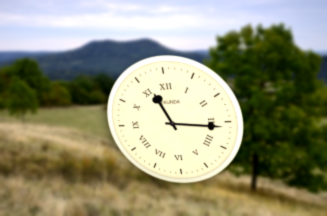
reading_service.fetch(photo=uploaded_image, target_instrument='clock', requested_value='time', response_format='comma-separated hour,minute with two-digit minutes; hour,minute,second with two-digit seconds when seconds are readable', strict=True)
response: 11,16
